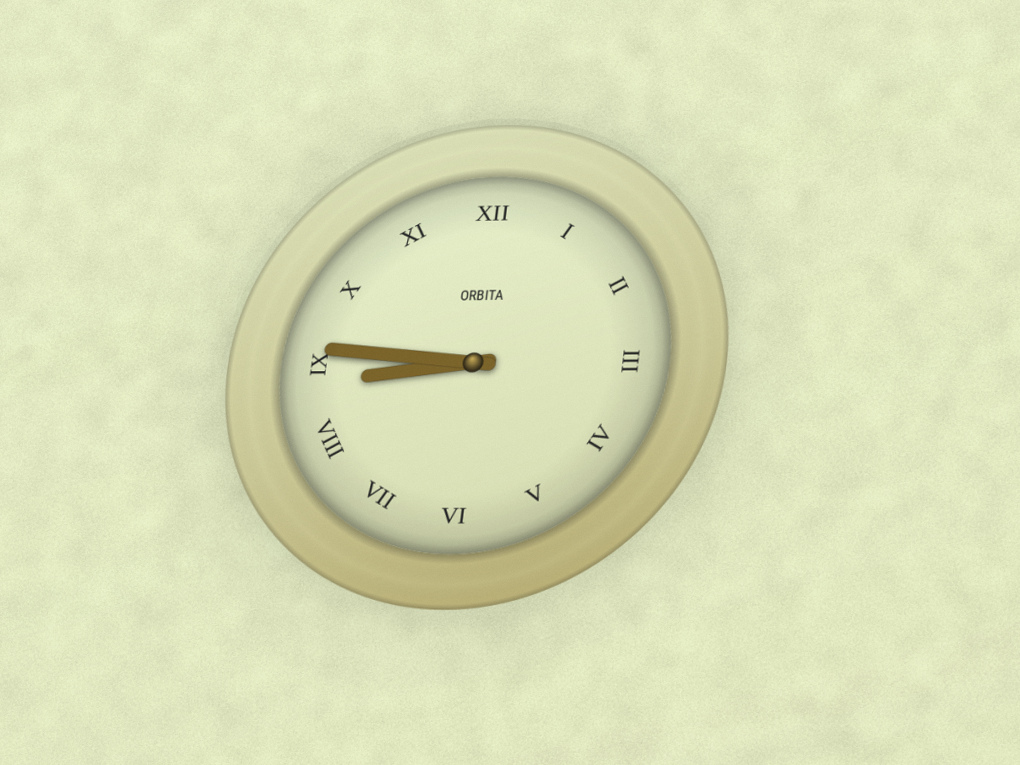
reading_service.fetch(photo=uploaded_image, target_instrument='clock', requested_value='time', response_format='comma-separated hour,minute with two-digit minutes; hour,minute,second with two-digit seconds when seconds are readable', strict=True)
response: 8,46
